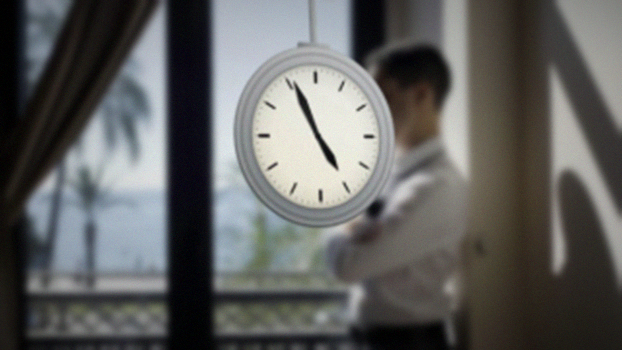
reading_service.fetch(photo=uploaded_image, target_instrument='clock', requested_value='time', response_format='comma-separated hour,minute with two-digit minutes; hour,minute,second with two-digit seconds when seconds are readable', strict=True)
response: 4,56
